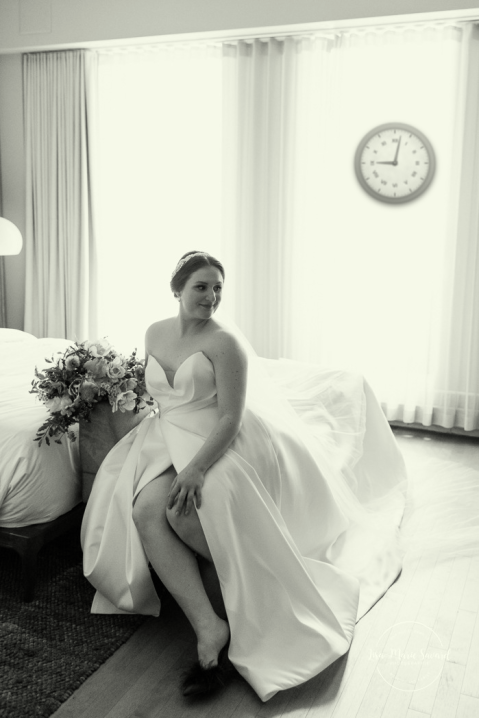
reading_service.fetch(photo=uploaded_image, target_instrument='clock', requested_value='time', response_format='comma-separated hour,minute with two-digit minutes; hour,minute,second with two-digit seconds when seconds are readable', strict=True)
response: 9,02
